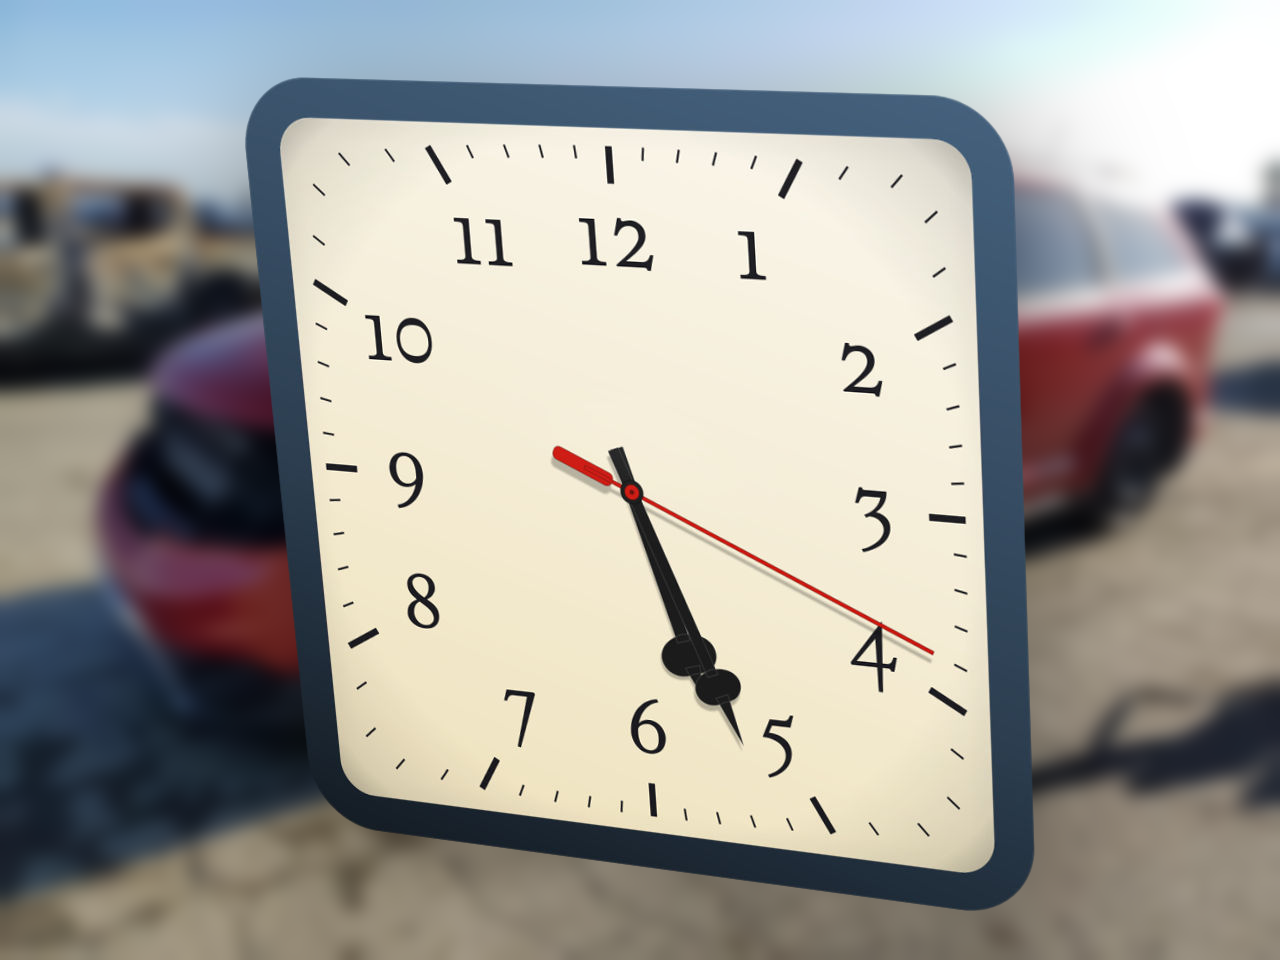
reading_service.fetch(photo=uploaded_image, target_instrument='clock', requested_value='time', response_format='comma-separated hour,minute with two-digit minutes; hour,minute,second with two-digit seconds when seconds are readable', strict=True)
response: 5,26,19
